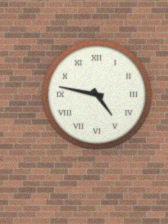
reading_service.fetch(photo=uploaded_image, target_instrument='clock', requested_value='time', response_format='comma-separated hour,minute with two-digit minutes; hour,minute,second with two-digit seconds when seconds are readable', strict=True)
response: 4,47
